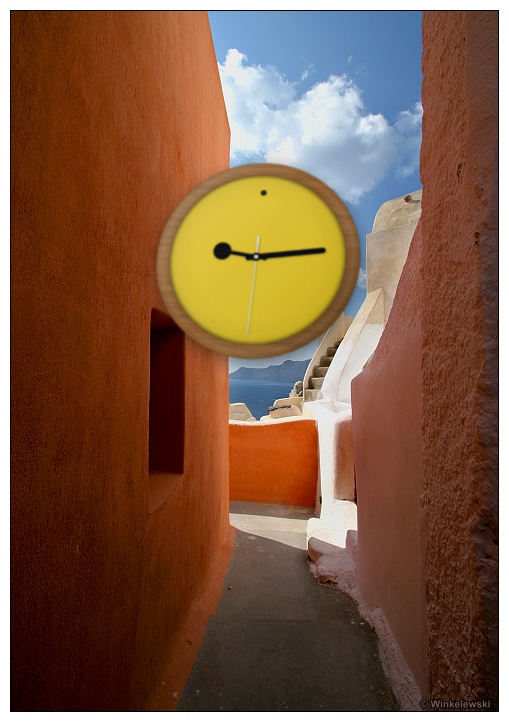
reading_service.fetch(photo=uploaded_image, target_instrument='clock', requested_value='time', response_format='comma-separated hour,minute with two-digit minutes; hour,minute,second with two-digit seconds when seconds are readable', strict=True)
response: 9,13,30
